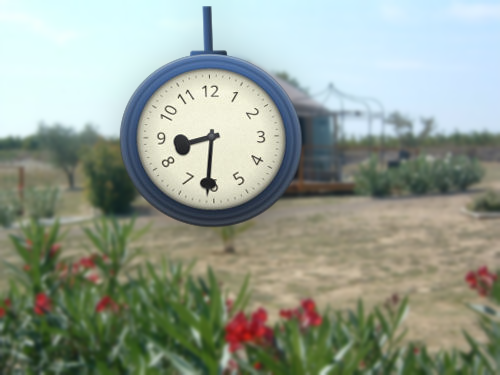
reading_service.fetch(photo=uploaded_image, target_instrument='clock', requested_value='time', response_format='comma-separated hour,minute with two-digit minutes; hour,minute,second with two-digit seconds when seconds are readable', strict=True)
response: 8,31
